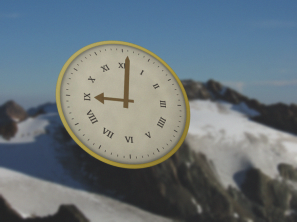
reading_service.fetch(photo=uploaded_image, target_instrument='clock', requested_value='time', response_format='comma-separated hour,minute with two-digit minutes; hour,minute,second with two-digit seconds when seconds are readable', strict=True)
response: 9,01
